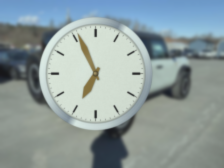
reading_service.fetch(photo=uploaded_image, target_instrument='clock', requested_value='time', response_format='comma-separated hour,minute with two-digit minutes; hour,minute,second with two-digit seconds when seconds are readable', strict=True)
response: 6,56
